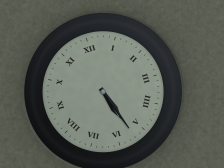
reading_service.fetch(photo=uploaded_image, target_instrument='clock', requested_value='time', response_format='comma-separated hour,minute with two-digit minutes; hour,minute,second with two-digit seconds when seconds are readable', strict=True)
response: 5,27
